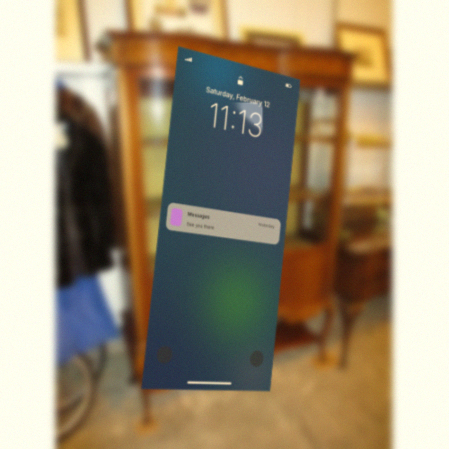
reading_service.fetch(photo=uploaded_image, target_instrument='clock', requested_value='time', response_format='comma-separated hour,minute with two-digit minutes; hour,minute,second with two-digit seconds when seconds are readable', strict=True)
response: 11,13
